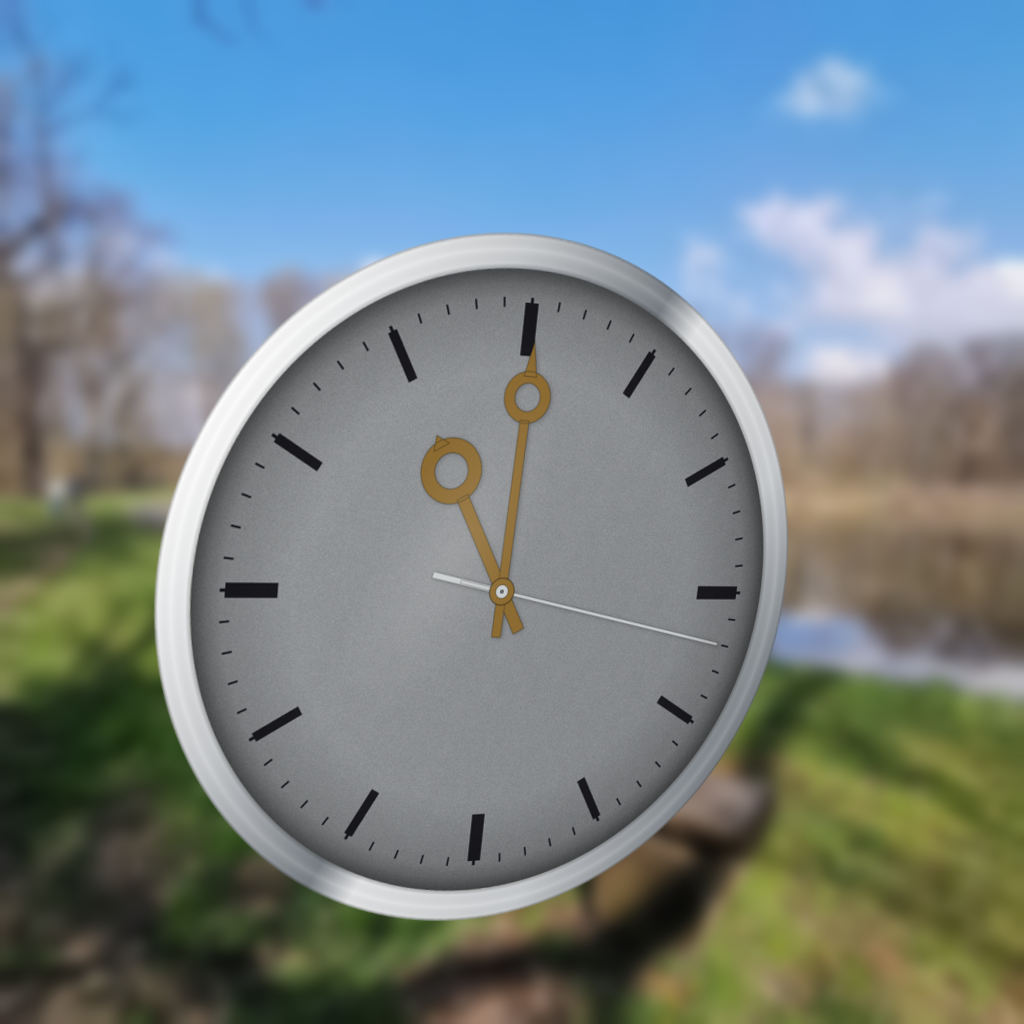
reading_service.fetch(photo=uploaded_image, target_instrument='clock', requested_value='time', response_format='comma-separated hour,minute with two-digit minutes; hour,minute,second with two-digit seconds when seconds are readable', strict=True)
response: 11,00,17
